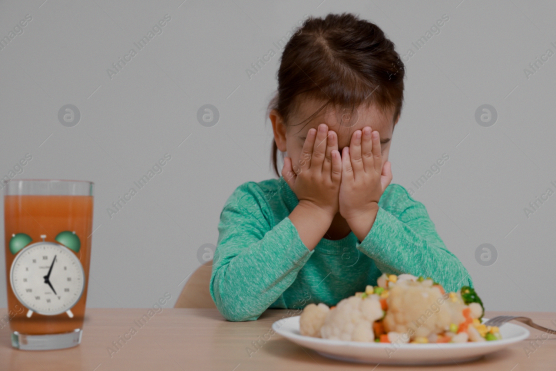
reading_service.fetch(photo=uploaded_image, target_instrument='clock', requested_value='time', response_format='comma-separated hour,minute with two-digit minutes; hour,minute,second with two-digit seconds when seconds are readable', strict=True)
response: 5,04
